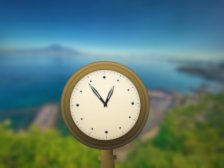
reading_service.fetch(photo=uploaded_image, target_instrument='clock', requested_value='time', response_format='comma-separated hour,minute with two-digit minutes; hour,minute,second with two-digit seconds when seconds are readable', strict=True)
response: 12,54
